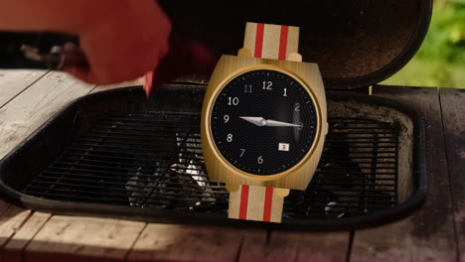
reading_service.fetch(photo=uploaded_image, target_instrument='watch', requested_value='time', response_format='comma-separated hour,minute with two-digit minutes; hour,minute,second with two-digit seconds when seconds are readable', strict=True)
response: 9,15
